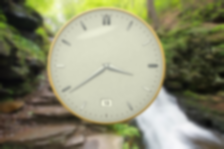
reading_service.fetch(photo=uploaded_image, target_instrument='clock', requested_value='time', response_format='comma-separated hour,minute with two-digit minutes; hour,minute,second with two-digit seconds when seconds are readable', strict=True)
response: 3,39
